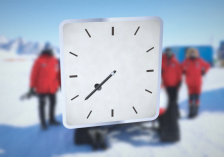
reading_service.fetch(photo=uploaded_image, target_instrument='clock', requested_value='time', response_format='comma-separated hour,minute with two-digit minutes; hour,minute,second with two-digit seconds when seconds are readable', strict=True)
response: 7,38
